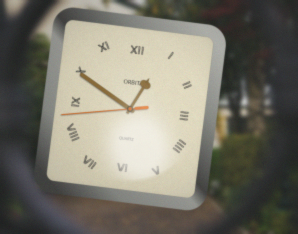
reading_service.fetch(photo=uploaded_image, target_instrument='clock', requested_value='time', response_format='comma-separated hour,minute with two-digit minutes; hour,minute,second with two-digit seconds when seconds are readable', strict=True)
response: 12,49,43
